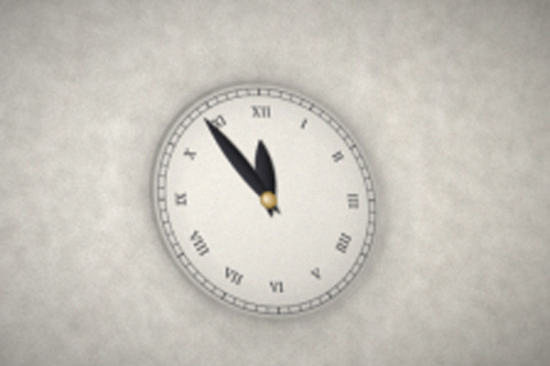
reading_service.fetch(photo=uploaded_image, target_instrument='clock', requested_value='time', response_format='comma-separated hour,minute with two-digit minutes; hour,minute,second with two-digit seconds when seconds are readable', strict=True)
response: 11,54
